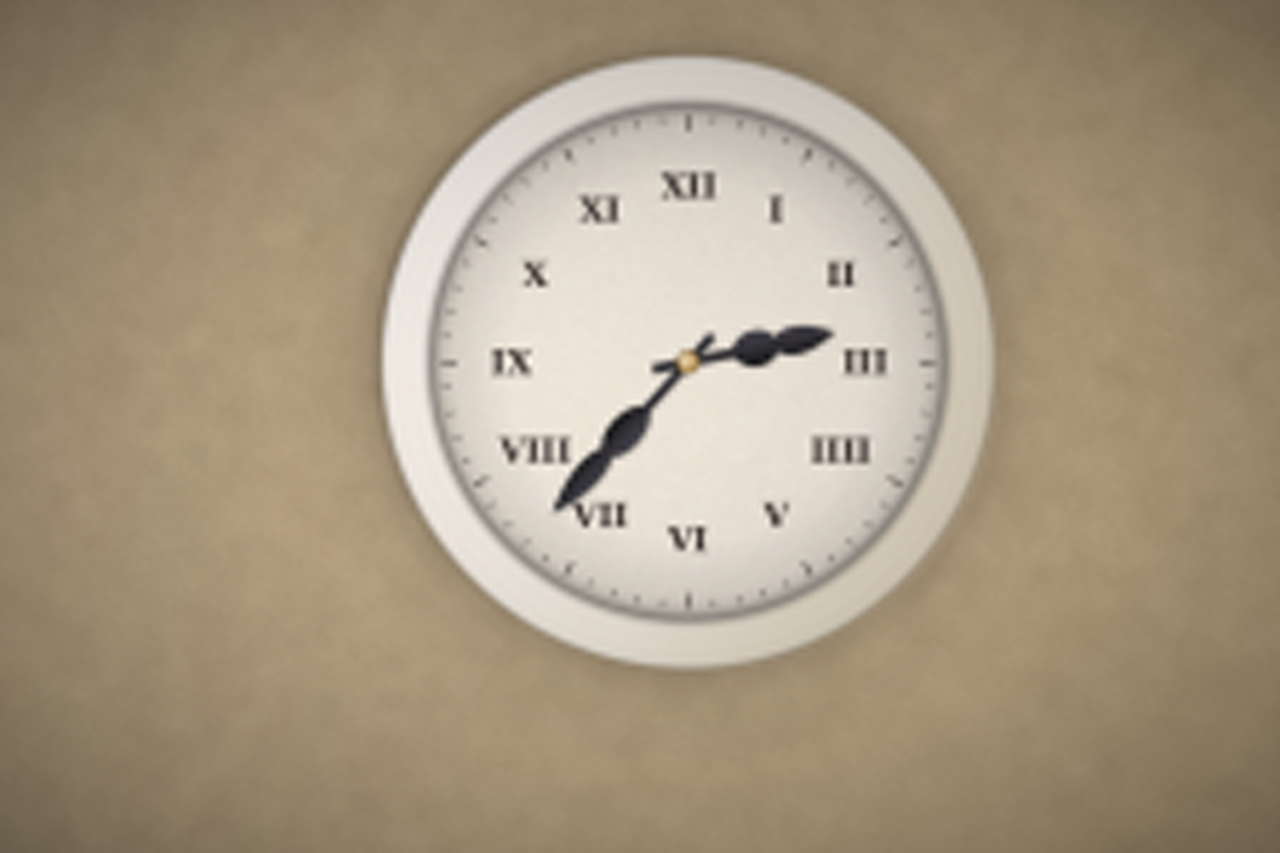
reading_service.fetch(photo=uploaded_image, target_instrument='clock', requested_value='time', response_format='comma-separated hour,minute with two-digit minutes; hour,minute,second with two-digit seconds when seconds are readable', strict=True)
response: 2,37
